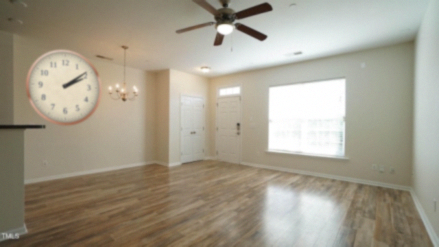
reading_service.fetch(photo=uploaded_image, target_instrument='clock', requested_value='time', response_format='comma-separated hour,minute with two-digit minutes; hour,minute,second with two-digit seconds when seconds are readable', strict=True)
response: 2,09
